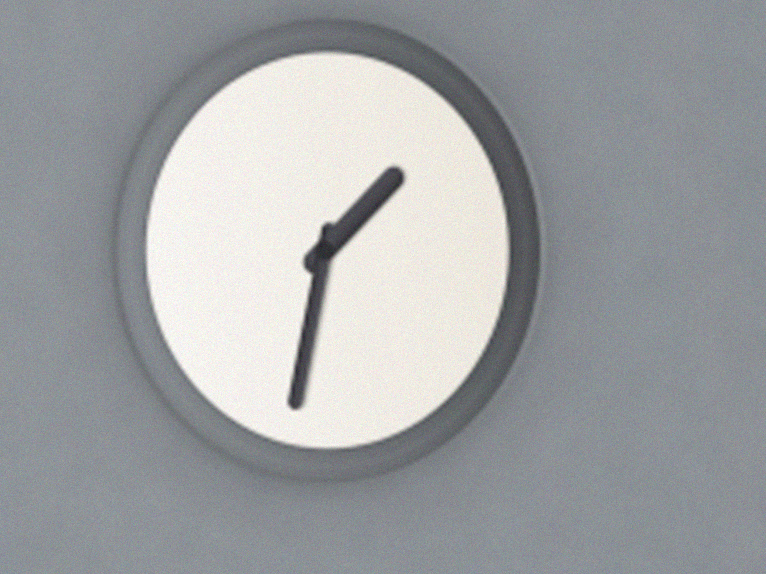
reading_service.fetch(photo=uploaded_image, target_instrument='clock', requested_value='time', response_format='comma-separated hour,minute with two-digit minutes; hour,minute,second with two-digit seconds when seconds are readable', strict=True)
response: 1,32
